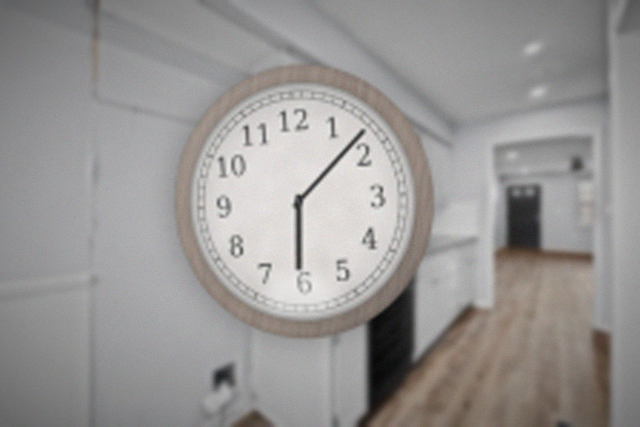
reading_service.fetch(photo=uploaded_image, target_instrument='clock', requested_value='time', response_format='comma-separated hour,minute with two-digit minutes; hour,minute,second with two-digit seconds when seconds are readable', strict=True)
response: 6,08
